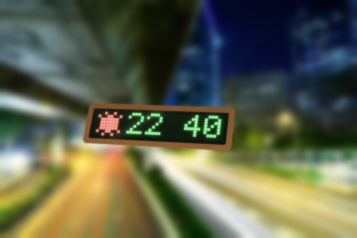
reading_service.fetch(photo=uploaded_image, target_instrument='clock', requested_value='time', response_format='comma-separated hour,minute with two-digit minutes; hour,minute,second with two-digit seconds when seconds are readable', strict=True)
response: 22,40
